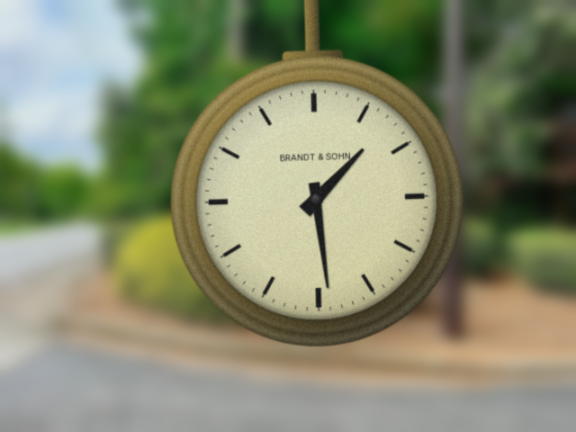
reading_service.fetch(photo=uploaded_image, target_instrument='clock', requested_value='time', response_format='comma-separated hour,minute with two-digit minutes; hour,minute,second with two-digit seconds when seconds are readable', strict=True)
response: 1,29
